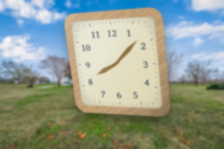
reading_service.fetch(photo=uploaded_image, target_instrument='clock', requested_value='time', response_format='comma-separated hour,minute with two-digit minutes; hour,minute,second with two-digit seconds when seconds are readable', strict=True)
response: 8,08
